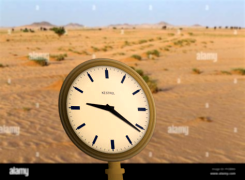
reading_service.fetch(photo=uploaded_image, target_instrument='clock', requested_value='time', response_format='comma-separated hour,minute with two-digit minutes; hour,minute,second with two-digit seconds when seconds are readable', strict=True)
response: 9,21
